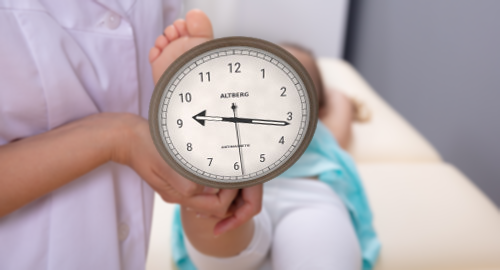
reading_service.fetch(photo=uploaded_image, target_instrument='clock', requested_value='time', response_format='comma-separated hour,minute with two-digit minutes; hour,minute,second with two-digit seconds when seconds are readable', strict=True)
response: 9,16,29
